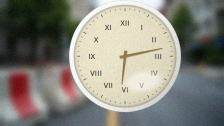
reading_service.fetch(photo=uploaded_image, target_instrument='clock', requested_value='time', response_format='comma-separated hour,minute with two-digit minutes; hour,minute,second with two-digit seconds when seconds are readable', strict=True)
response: 6,13
